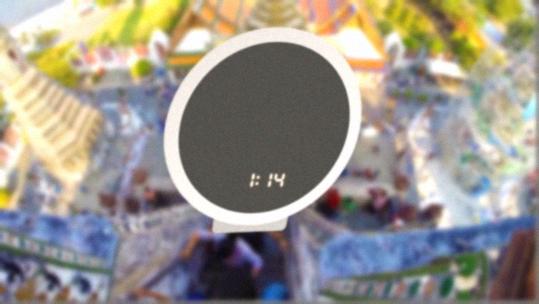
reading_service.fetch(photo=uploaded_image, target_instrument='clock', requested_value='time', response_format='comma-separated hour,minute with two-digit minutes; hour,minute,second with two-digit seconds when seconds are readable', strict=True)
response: 1,14
